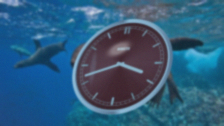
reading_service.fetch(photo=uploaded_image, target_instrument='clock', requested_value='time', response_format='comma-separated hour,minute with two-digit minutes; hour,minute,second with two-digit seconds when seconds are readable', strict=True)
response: 3,42
